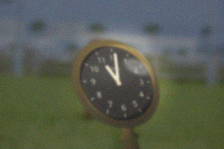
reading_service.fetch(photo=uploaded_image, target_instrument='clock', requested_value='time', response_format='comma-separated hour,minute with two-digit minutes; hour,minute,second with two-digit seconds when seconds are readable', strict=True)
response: 11,01
